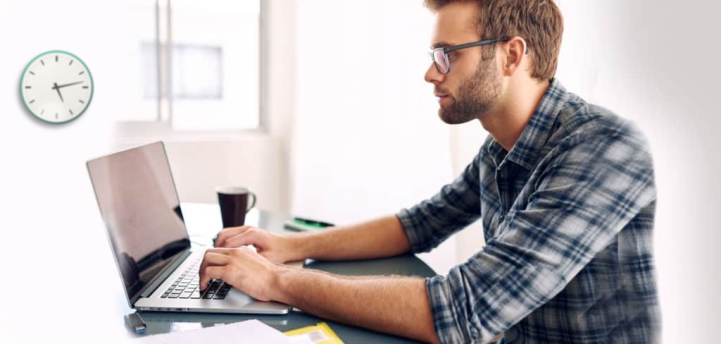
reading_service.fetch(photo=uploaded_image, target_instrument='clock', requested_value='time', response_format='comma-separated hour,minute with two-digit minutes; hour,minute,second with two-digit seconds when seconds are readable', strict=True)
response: 5,13
